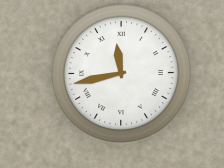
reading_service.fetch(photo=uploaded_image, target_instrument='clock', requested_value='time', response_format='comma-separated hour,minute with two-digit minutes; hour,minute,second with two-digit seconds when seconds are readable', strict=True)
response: 11,43
